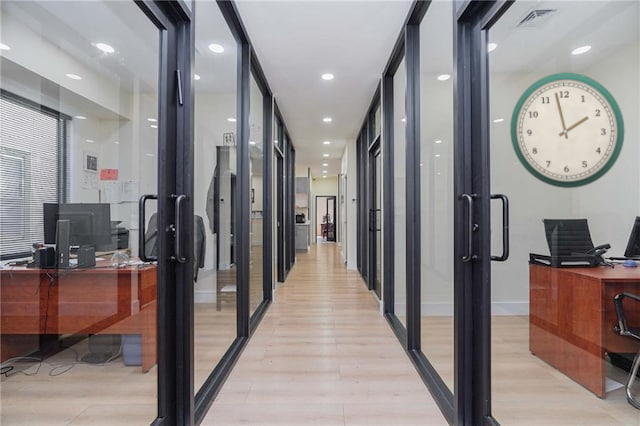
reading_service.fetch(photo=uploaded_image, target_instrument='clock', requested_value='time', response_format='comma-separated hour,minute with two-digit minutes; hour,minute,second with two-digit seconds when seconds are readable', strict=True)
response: 1,58
